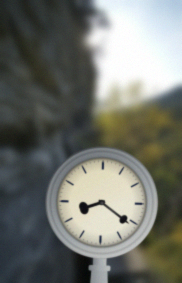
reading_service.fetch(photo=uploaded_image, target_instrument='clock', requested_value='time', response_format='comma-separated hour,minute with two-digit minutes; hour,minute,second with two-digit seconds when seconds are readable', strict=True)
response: 8,21
